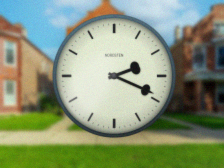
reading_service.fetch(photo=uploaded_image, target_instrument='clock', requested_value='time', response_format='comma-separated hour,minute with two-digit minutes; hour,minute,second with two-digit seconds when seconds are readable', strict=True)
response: 2,19
